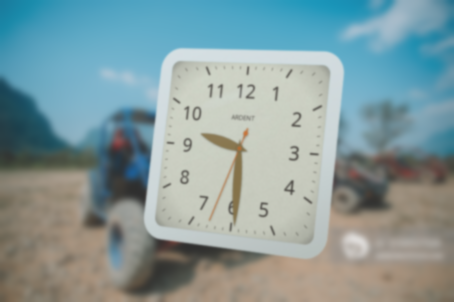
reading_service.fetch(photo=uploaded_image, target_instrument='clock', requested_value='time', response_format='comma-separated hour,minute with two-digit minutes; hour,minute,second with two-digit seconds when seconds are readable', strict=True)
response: 9,29,33
